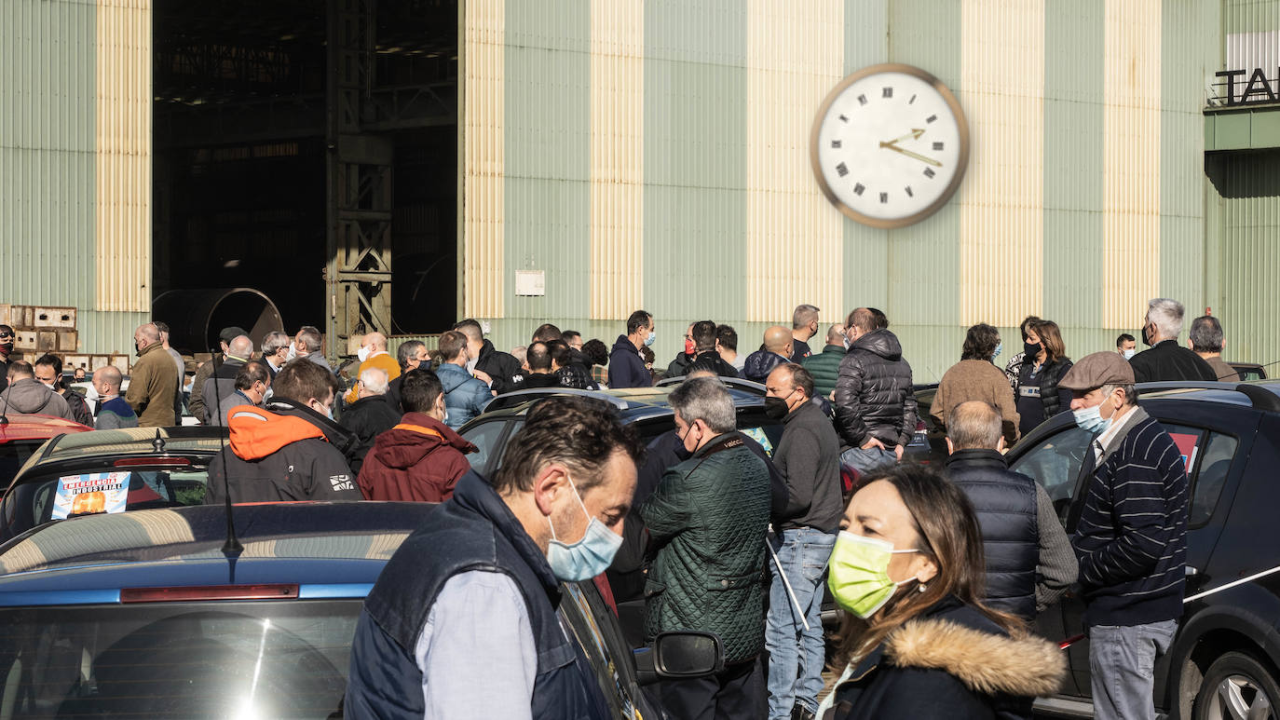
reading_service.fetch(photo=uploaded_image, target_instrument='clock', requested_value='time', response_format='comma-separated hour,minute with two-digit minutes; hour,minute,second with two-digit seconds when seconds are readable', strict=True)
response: 2,18
